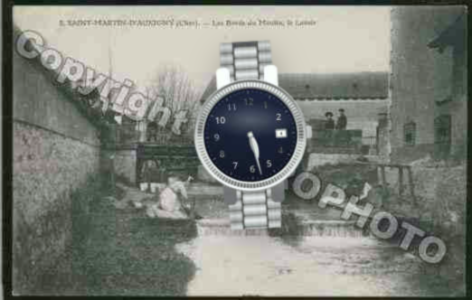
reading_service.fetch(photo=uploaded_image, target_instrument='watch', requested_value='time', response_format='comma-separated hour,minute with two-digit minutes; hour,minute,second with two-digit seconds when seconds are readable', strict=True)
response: 5,28
